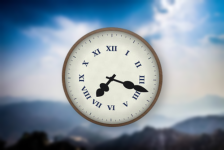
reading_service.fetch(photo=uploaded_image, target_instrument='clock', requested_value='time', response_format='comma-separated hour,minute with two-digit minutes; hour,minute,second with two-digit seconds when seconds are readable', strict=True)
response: 7,18
